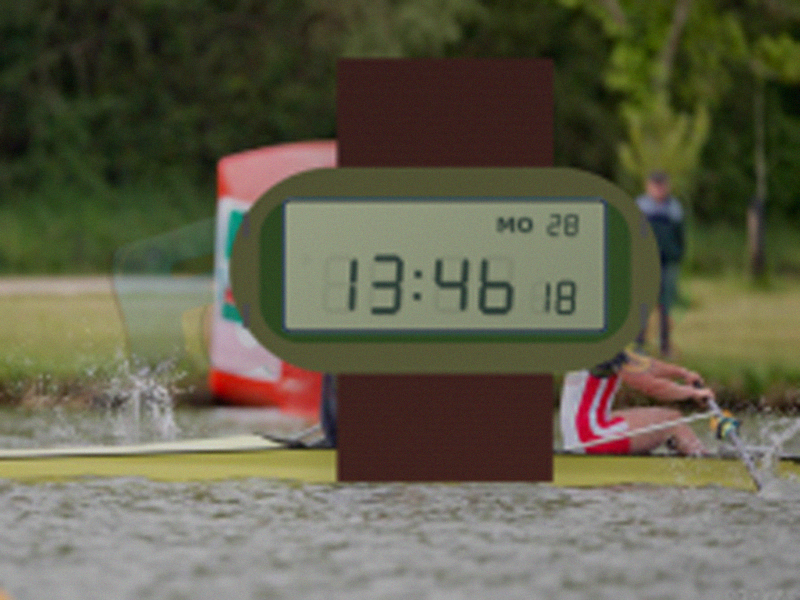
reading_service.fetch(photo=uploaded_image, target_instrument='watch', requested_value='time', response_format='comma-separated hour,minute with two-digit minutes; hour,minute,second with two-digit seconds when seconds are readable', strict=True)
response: 13,46,18
